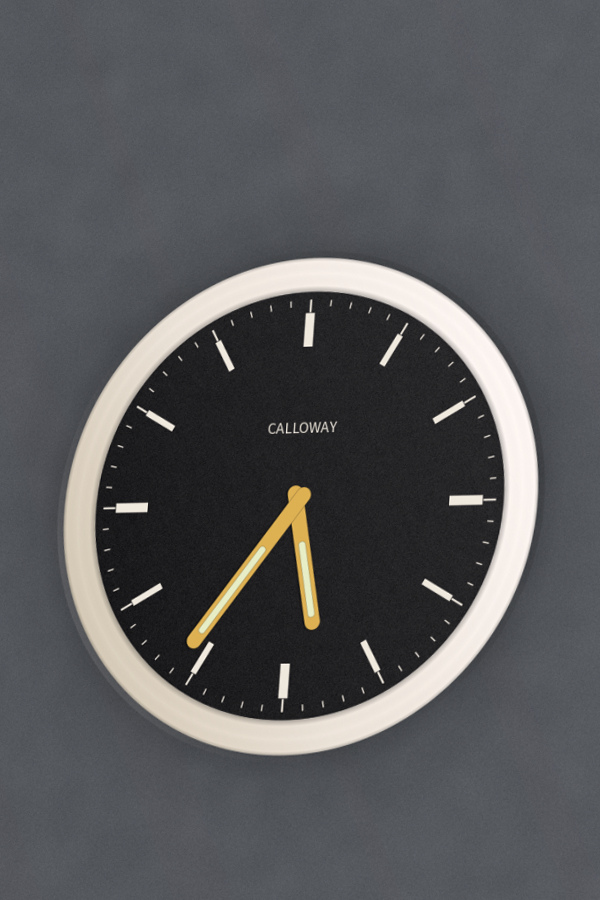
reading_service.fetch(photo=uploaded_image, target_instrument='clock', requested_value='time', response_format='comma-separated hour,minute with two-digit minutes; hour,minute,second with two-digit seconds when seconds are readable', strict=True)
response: 5,36
